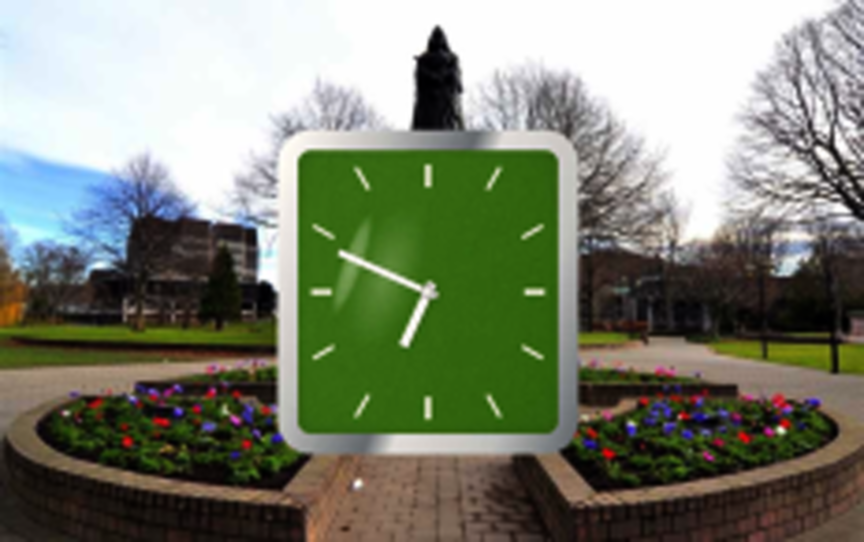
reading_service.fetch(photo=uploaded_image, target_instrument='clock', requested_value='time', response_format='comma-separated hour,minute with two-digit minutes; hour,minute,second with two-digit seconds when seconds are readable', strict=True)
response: 6,49
